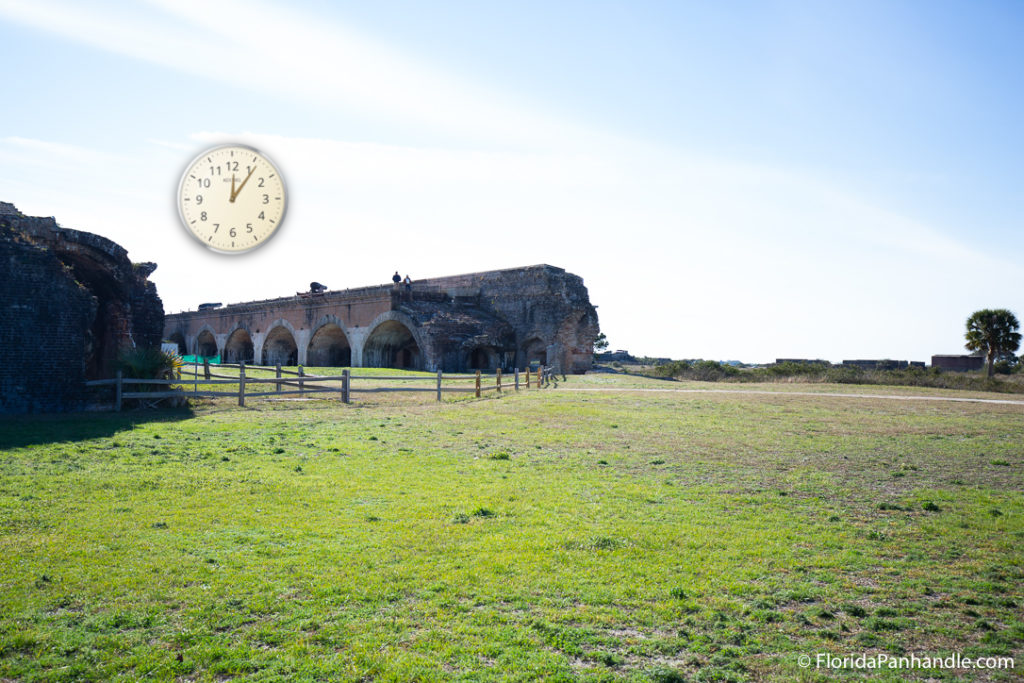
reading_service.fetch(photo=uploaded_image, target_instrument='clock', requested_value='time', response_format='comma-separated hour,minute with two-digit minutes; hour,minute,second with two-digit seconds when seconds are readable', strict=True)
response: 12,06
